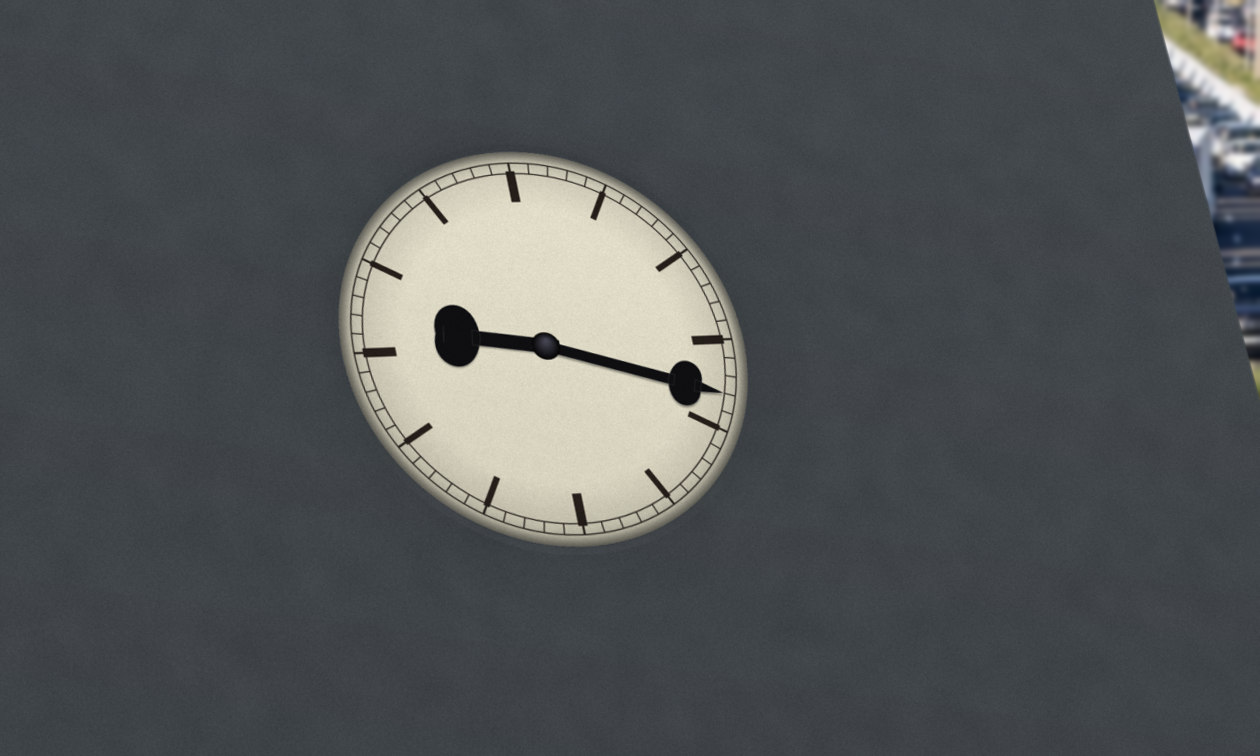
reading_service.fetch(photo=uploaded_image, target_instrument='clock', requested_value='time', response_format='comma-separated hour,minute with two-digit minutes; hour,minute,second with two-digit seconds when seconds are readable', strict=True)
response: 9,18
